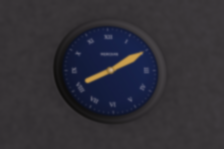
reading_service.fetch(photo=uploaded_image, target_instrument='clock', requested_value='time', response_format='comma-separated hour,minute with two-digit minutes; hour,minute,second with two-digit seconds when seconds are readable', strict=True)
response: 8,10
